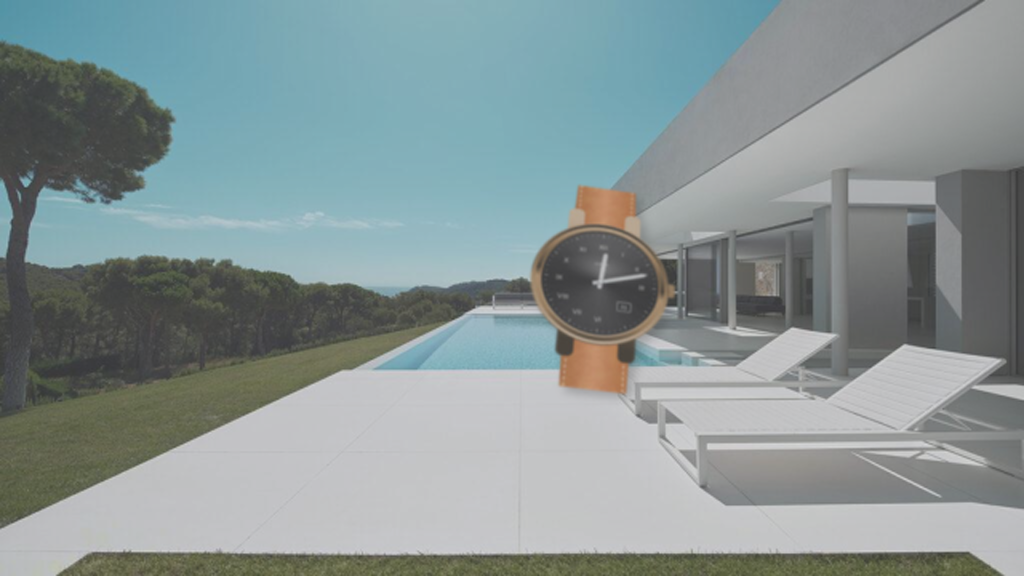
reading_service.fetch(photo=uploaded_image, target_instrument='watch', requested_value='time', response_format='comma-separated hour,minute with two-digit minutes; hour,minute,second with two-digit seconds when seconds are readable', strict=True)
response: 12,12
